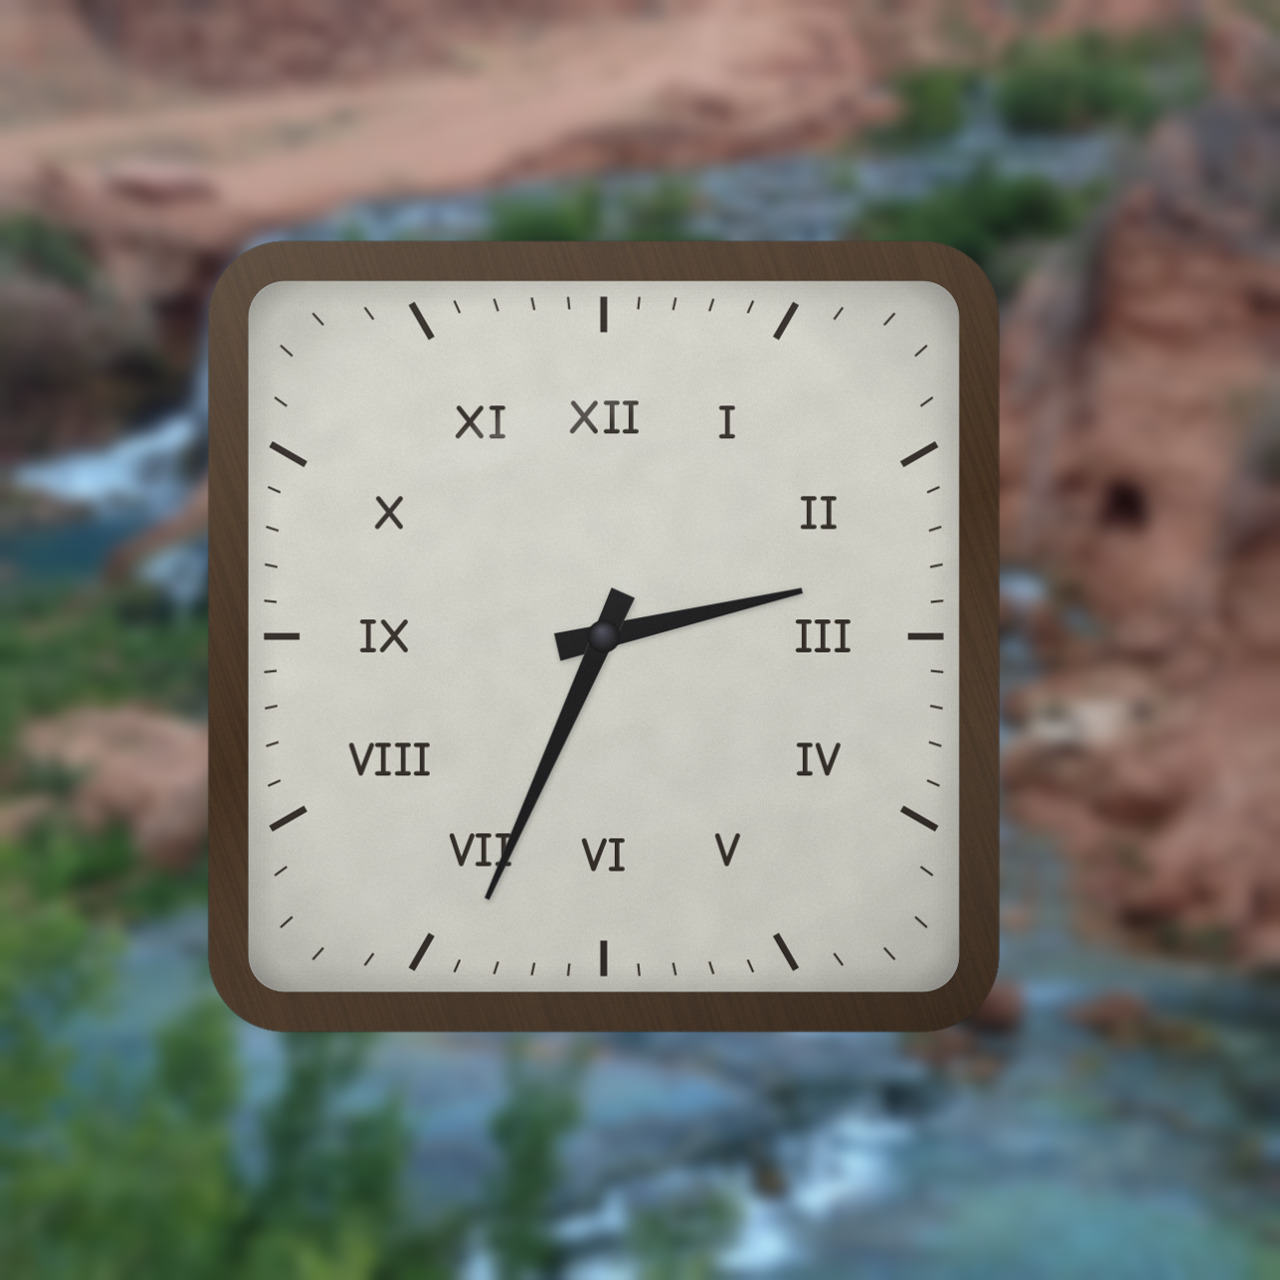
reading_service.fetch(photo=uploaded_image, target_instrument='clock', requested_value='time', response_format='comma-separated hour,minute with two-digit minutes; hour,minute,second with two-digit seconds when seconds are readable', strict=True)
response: 2,34
